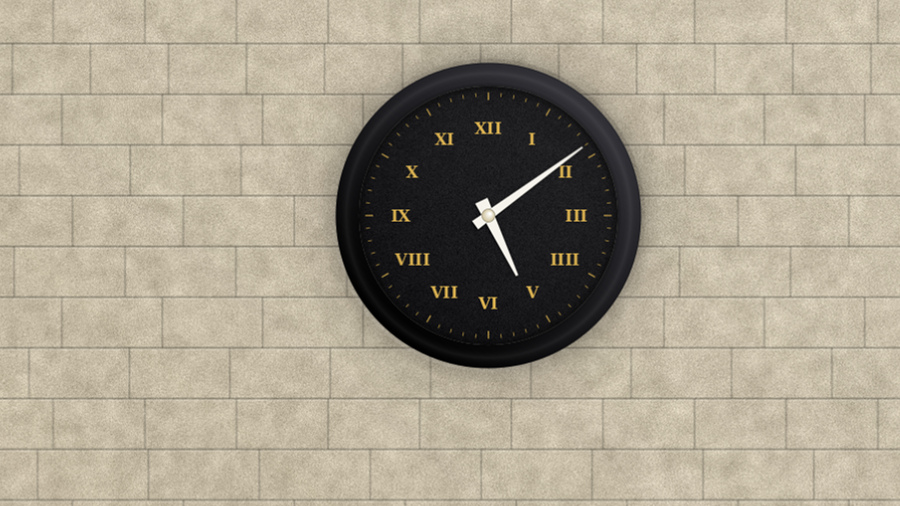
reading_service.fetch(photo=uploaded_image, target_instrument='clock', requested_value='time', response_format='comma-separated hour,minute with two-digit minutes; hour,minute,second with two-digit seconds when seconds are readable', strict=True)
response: 5,09
